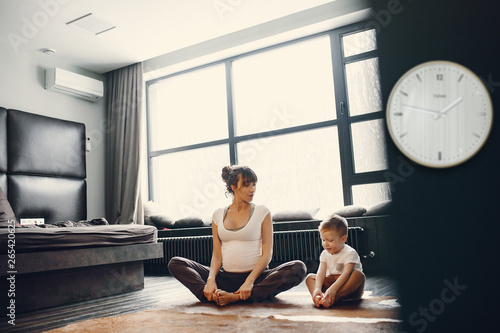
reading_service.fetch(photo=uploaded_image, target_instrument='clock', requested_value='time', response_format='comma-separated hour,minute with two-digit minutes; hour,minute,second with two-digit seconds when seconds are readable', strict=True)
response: 1,47
